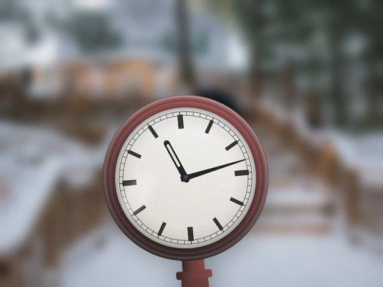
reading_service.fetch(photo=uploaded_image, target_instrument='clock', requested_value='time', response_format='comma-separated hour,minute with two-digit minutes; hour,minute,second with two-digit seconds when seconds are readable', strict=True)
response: 11,13
